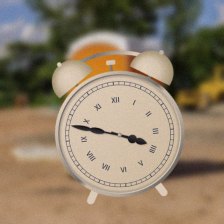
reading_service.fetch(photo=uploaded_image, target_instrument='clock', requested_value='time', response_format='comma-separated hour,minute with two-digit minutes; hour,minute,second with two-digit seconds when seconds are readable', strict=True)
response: 3,48
